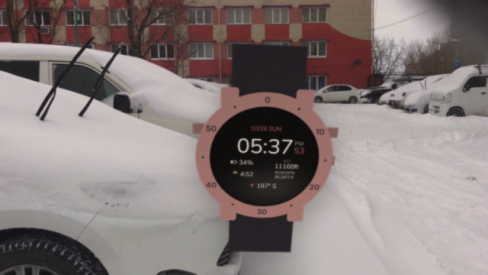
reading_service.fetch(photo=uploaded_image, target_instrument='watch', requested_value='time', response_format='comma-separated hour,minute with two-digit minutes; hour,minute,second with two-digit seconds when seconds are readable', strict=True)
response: 5,37
